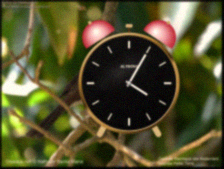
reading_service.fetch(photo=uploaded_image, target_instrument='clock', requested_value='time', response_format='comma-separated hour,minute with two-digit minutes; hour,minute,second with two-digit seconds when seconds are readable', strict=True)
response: 4,05
